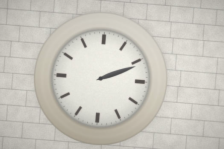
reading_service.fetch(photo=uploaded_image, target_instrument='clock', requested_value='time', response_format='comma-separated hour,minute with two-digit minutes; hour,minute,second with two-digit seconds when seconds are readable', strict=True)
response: 2,11
